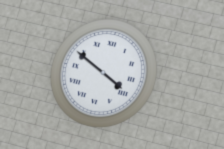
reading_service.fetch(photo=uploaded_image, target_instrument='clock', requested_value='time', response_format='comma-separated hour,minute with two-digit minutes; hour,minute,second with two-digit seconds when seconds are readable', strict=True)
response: 3,49
